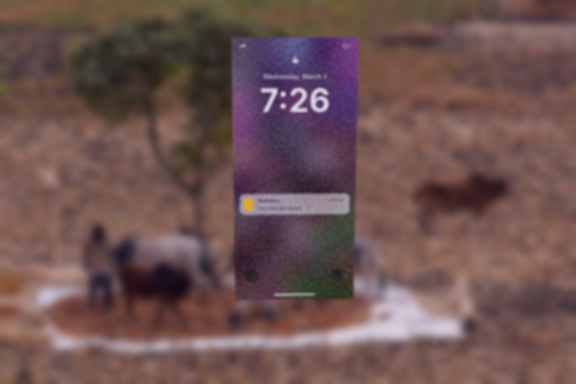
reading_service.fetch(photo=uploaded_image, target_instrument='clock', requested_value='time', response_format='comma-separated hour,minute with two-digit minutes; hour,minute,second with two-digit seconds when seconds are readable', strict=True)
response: 7,26
